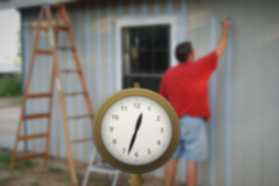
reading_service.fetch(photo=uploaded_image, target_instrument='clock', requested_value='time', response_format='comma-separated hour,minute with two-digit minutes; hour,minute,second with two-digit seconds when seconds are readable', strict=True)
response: 12,33
